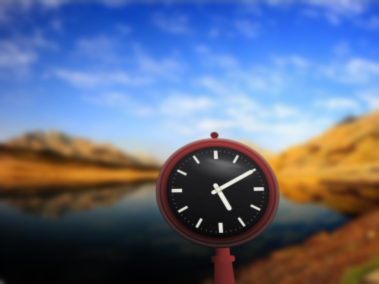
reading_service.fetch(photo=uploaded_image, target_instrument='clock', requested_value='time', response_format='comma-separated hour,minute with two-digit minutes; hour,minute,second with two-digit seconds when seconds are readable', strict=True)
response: 5,10
